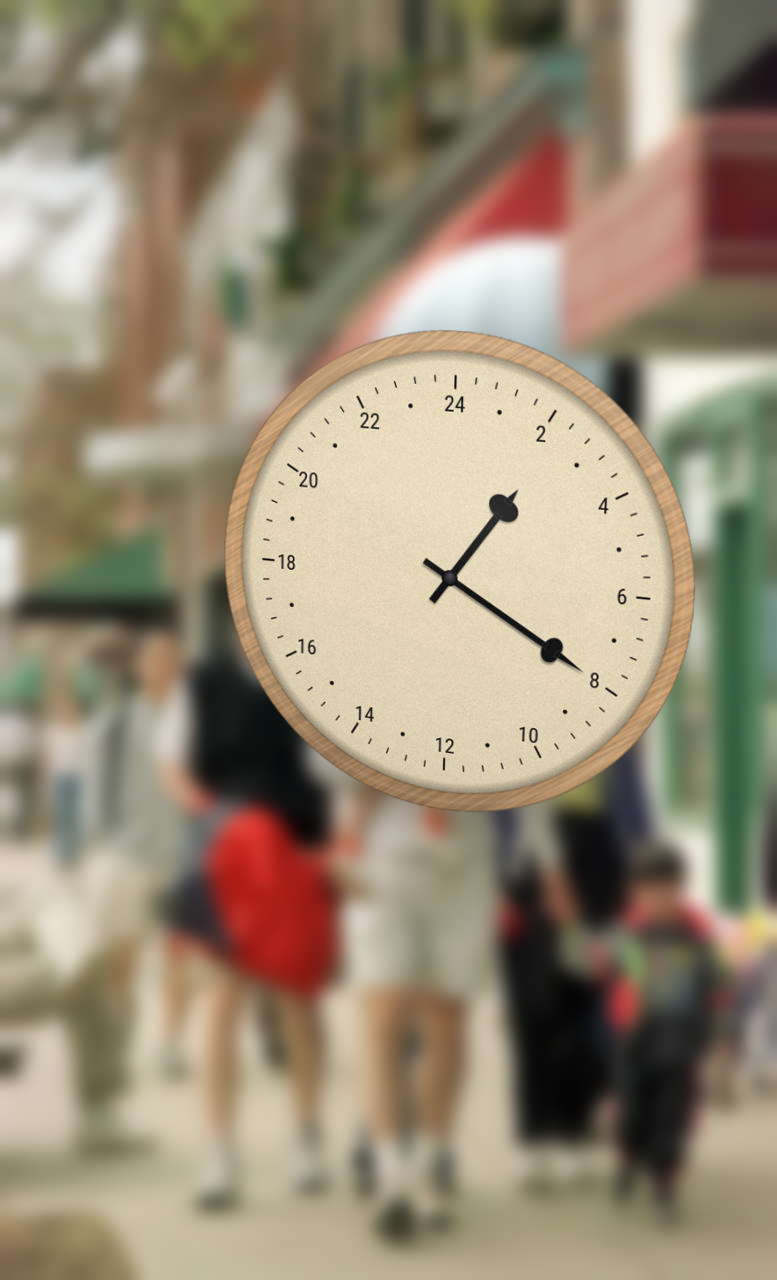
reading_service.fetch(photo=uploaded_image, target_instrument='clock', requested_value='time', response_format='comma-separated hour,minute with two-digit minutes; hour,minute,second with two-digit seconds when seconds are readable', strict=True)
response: 2,20
